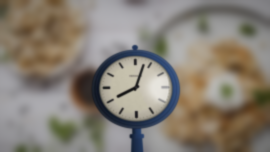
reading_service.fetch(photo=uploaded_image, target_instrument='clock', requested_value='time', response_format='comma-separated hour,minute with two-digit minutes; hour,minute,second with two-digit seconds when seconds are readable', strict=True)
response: 8,03
